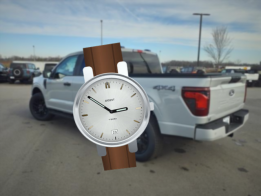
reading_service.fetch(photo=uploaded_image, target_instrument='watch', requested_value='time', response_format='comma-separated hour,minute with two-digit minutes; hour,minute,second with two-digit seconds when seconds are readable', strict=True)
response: 2,52
